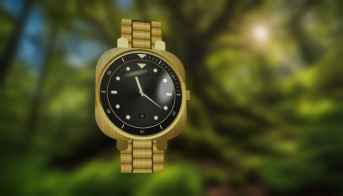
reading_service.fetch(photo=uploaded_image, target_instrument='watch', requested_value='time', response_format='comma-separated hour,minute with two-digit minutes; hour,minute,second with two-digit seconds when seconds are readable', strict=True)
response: 11,21
